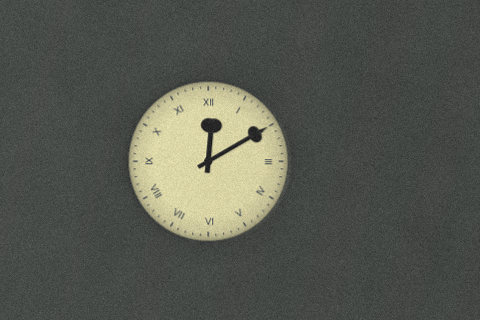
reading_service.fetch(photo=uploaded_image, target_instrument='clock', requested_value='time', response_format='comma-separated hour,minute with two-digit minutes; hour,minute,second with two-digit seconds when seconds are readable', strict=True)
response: 12,10
